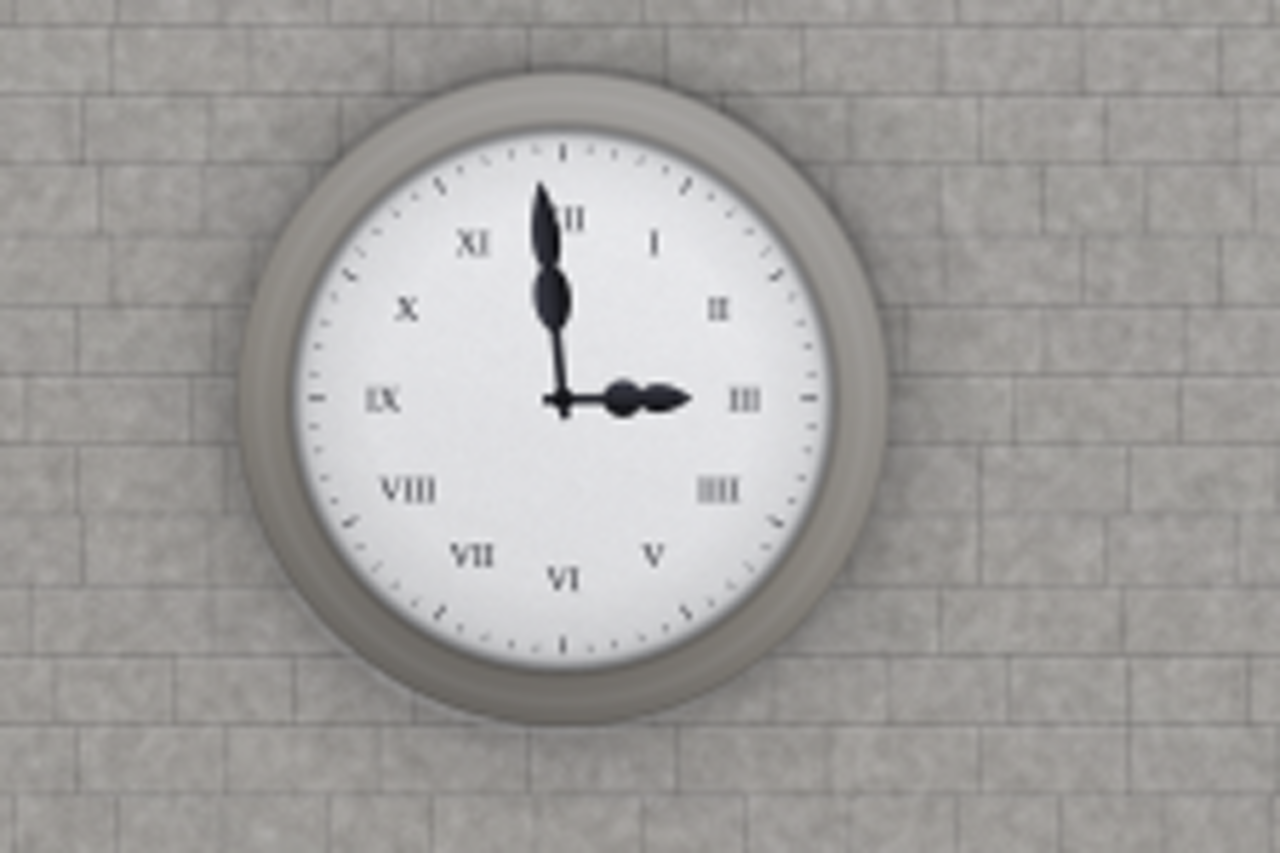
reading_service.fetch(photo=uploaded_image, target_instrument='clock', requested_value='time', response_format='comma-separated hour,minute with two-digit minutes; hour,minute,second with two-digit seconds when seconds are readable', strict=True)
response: 2,59
